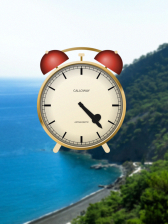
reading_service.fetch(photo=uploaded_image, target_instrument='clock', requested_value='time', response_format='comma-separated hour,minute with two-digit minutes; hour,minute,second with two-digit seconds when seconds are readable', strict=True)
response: 4,23
